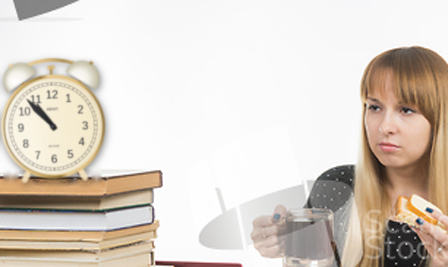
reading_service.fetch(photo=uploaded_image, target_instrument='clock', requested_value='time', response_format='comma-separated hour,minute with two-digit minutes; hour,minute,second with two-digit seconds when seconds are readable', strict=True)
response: 10,53
